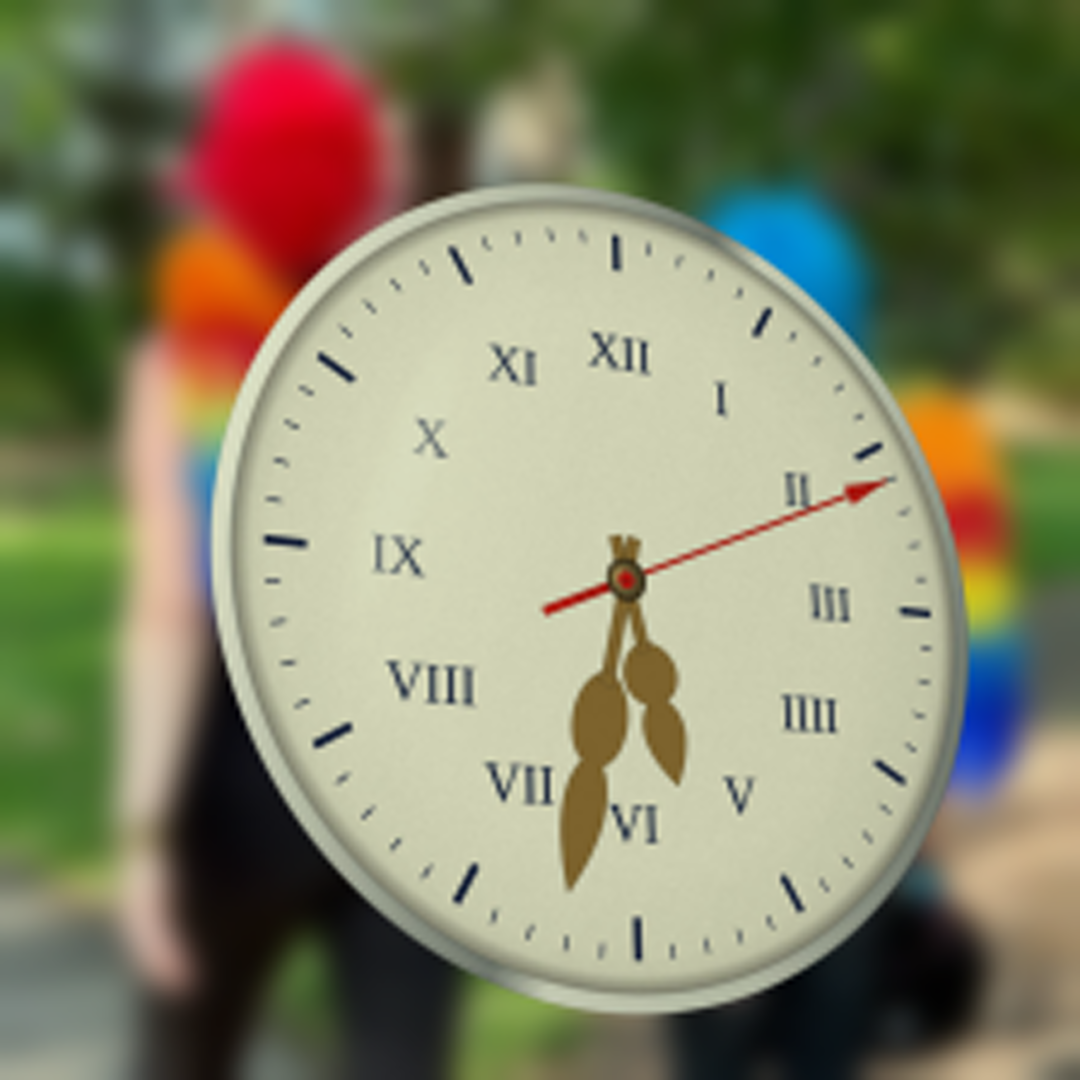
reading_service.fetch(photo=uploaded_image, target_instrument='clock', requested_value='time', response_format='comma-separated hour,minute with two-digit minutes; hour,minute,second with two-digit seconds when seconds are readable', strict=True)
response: 5,32,11
